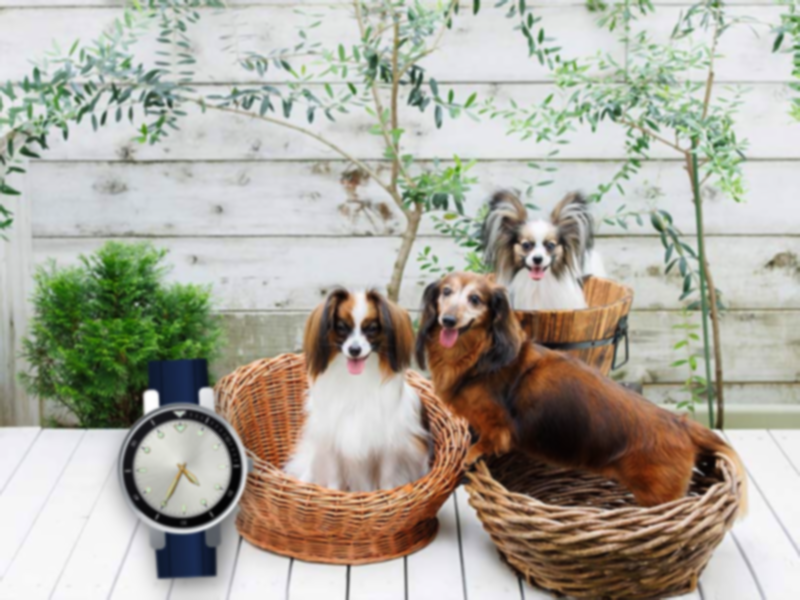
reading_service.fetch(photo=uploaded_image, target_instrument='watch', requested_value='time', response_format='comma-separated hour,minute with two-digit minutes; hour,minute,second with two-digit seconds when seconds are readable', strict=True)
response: 4,35
